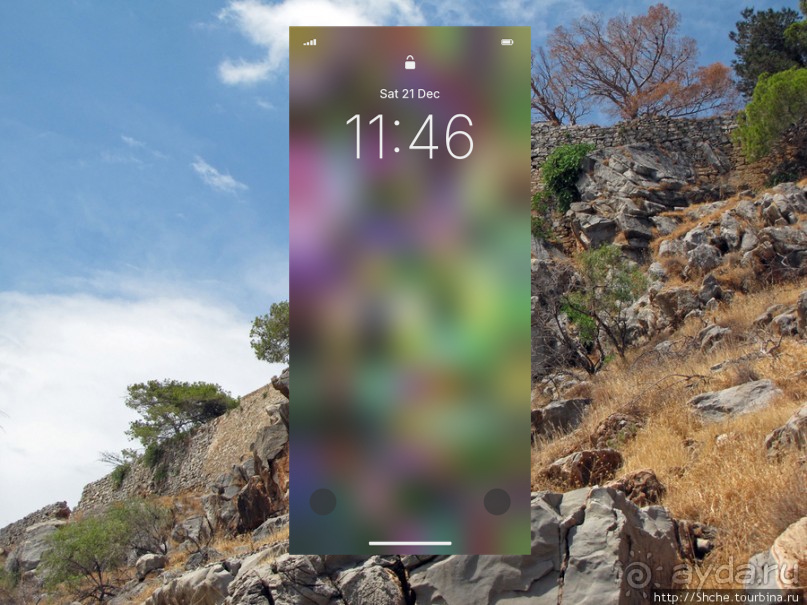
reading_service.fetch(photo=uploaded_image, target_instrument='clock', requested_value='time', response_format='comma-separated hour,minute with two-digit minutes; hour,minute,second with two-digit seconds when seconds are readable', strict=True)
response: 11,46
